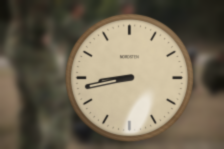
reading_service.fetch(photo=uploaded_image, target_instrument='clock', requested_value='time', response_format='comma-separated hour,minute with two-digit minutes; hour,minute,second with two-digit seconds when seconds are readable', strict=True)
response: 8,43
